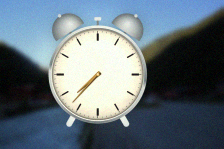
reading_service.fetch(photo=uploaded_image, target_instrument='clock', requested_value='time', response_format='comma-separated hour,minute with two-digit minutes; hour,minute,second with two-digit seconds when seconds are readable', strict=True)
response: 7,37
